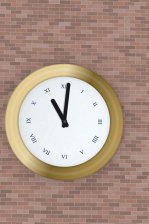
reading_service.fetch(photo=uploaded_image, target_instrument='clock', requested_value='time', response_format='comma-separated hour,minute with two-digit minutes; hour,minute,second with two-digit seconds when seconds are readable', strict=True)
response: 11,01
